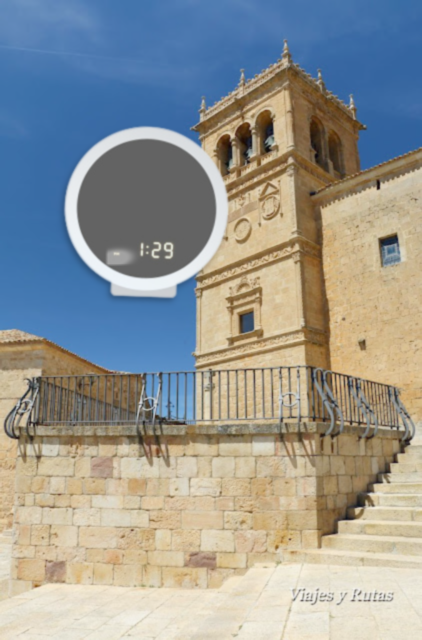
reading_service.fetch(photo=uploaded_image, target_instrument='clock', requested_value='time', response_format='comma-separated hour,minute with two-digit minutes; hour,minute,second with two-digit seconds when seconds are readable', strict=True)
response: 1,29
